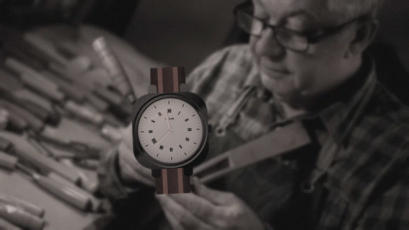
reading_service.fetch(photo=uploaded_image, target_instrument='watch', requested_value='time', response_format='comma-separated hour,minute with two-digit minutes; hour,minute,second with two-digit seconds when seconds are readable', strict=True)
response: 11,38
